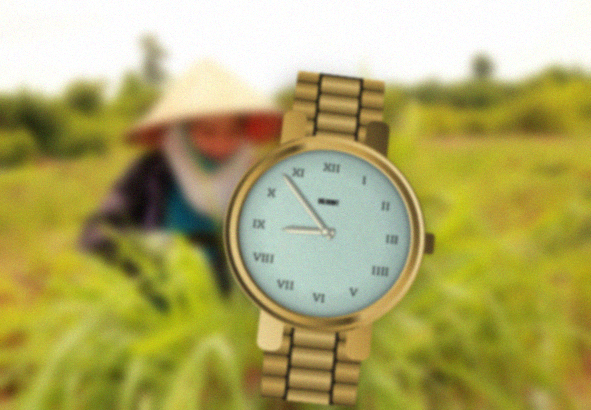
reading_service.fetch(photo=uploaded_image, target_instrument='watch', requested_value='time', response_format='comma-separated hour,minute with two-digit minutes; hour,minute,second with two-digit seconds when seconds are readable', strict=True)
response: 8,53
